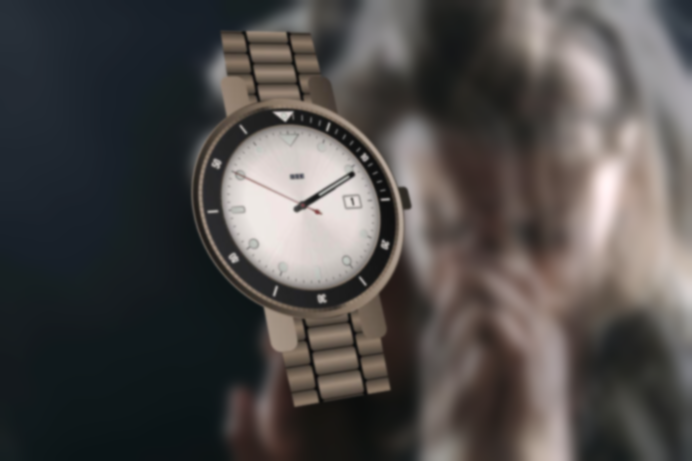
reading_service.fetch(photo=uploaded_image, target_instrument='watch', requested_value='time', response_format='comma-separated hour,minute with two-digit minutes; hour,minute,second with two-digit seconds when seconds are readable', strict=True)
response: 2,10,50
